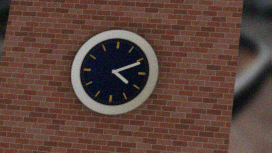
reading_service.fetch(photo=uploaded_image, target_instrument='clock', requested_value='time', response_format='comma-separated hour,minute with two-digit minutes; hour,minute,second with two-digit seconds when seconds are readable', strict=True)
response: 4,11
